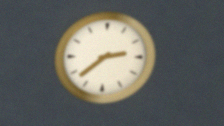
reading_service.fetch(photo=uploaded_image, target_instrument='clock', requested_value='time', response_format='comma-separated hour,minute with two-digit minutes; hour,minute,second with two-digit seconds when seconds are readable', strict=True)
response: 2,38
